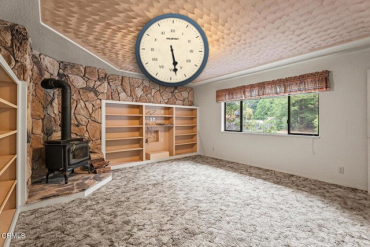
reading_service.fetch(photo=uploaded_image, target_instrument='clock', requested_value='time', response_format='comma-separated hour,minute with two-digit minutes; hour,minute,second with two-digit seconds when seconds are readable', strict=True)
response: 5,28
